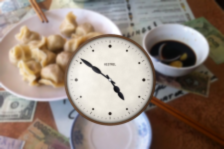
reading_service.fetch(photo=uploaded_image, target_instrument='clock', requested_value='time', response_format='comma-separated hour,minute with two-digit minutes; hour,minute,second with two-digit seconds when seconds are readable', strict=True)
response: 4,51
